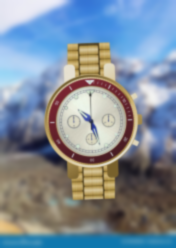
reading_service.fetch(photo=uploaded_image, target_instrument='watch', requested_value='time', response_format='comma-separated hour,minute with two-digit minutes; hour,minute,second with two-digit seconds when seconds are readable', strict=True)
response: 10,27
